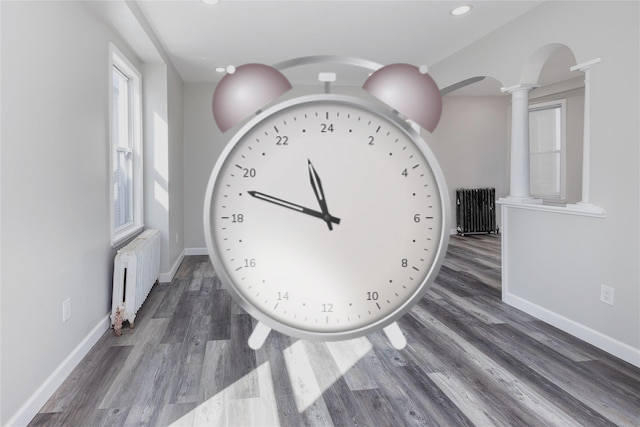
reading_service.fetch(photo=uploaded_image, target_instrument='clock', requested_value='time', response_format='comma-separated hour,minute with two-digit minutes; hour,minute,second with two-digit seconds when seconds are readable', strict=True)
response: 22,48
